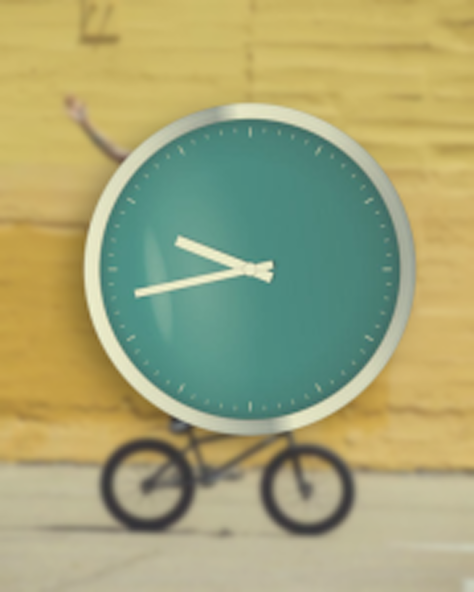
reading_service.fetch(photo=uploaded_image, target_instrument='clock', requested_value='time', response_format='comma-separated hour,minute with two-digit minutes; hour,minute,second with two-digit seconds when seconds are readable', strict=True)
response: 9,43
